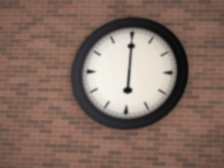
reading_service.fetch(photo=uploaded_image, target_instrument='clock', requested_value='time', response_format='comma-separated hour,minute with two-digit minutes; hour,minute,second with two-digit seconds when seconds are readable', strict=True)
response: 6,00
